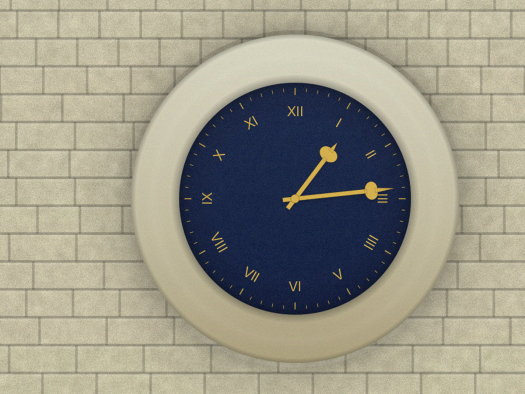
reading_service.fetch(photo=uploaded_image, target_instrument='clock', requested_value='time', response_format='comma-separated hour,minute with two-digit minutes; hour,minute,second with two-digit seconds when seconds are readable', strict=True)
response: 1,14
